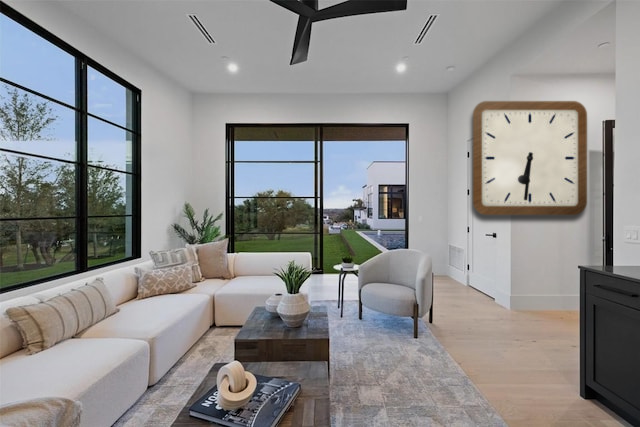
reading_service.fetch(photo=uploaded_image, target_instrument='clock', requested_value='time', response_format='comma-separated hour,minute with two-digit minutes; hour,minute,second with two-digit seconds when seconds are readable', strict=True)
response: 6,31
